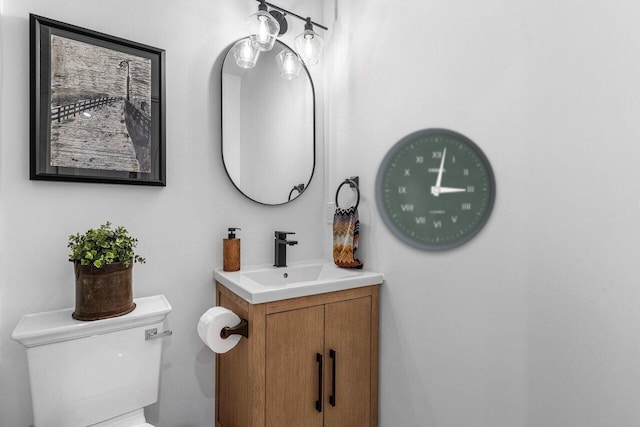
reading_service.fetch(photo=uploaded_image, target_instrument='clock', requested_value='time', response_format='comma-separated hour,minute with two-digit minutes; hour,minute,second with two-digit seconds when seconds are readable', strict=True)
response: 3,02
